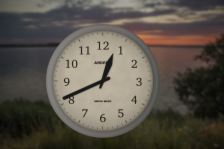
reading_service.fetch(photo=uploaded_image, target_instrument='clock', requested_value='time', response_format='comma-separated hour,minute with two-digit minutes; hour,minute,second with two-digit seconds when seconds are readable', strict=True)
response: 12,41
